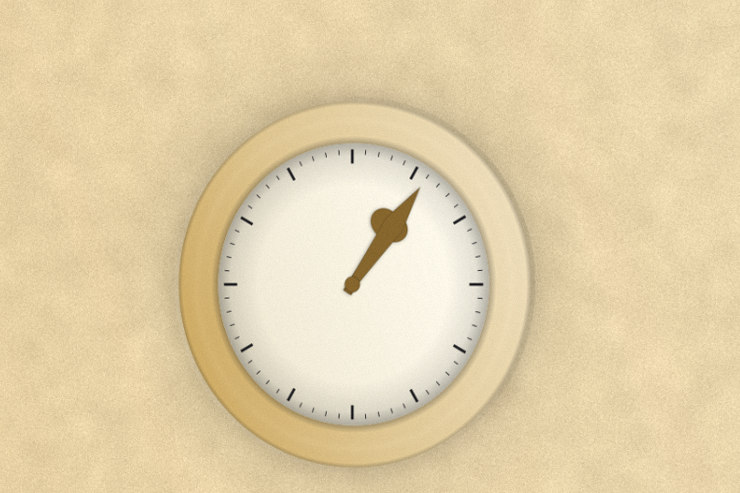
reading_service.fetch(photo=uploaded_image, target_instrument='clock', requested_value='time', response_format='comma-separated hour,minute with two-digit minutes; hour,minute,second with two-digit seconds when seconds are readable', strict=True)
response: 1,06
